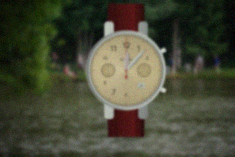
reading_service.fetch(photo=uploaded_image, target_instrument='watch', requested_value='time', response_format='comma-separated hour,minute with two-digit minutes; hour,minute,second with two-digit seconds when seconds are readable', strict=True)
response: 12,07
